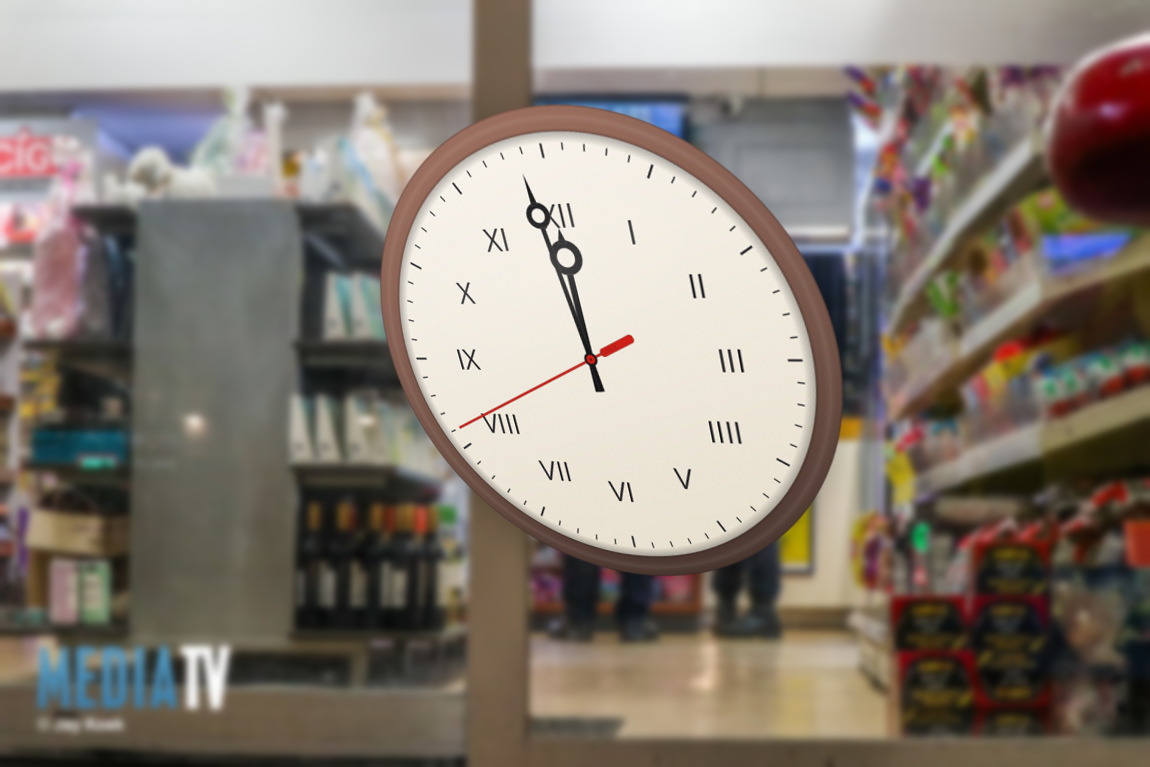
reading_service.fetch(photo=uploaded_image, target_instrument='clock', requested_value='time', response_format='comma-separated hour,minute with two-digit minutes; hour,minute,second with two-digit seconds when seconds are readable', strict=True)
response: 11,58,41
